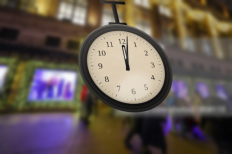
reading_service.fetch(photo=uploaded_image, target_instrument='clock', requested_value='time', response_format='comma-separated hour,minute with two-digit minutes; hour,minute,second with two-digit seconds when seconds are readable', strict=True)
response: 12,02
